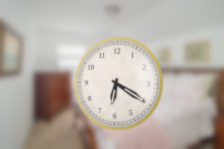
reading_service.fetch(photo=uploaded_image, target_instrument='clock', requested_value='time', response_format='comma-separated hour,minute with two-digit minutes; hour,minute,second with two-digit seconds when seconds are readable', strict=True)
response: 6,20
